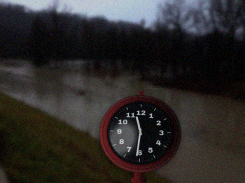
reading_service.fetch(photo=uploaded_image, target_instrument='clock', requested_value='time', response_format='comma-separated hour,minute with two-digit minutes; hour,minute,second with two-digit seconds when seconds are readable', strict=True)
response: 11,31
